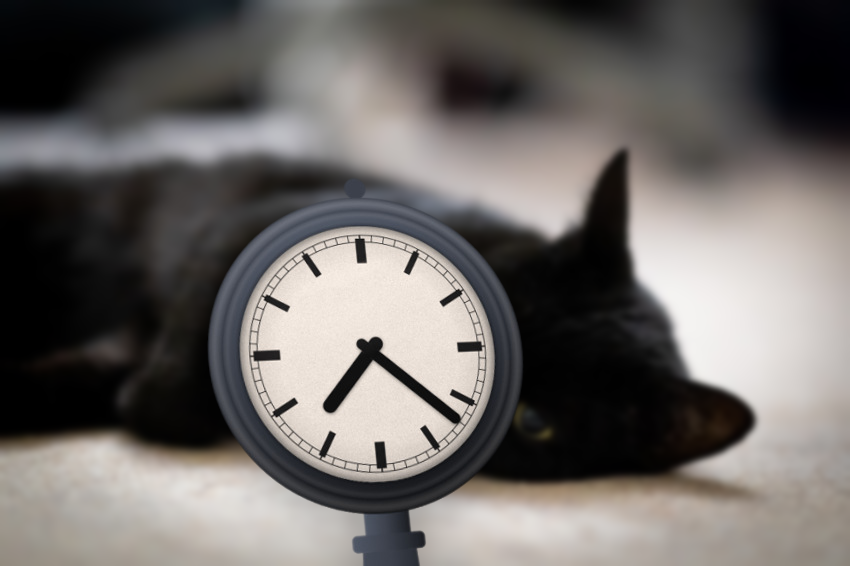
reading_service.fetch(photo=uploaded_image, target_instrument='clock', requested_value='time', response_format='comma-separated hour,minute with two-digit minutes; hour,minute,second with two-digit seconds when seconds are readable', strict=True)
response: 7,22
